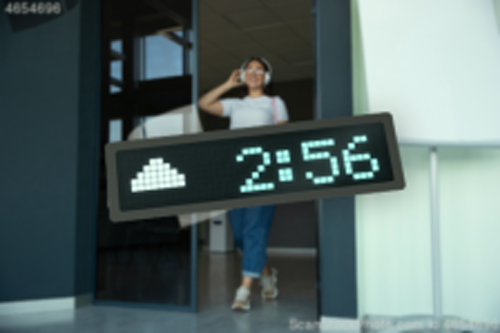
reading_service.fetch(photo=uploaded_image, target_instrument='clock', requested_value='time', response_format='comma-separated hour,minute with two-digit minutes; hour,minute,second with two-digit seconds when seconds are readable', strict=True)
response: 2,56
